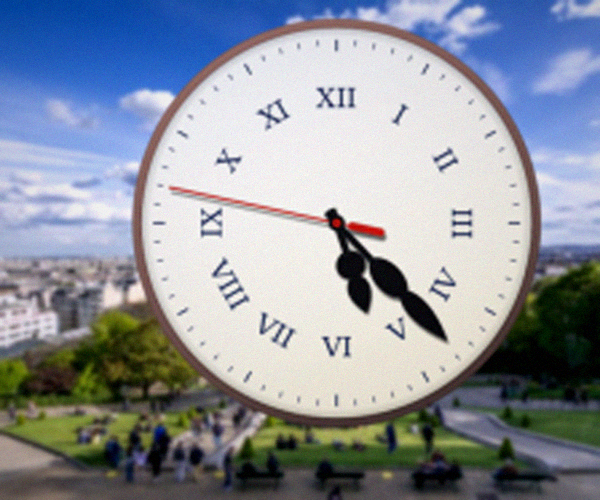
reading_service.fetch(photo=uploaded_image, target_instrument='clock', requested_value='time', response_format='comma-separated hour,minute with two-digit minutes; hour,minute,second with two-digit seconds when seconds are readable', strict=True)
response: 5,22,47
